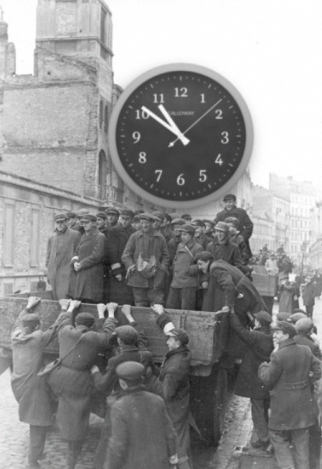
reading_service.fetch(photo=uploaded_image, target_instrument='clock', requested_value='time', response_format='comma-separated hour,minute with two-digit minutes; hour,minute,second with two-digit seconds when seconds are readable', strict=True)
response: 10,51,08
